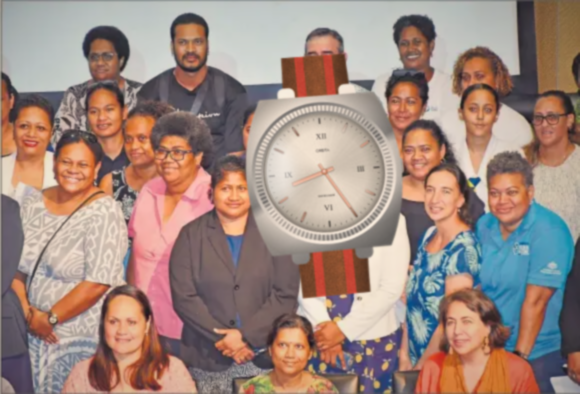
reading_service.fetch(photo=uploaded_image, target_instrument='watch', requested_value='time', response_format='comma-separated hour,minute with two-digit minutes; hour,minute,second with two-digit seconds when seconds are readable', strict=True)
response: 8,25
